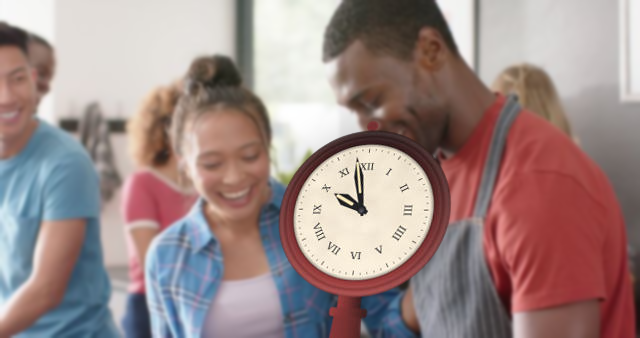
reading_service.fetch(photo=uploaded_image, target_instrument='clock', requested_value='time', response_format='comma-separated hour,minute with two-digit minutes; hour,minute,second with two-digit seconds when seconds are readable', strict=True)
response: 9,58
